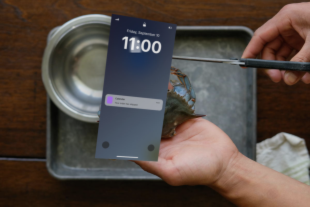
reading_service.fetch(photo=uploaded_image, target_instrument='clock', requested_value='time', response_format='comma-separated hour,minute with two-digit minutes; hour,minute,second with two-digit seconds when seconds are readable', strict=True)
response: 11,00
